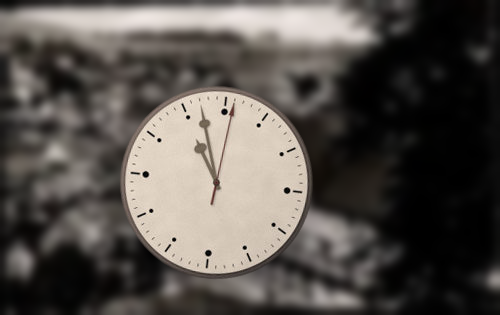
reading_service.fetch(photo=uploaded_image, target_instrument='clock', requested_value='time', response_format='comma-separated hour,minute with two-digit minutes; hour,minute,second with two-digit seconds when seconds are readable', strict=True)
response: 10,57,01
